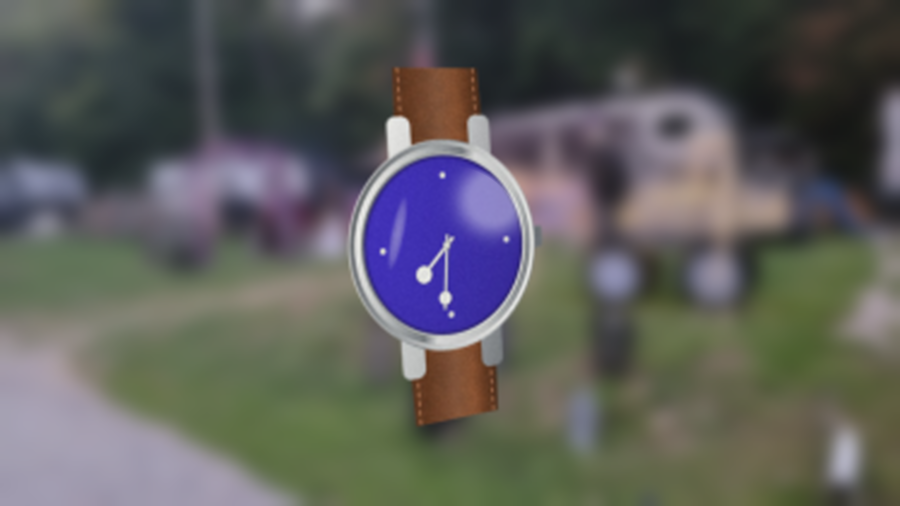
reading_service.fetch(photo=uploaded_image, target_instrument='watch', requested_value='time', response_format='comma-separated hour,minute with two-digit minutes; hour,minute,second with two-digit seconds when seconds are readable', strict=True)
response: 7,31
